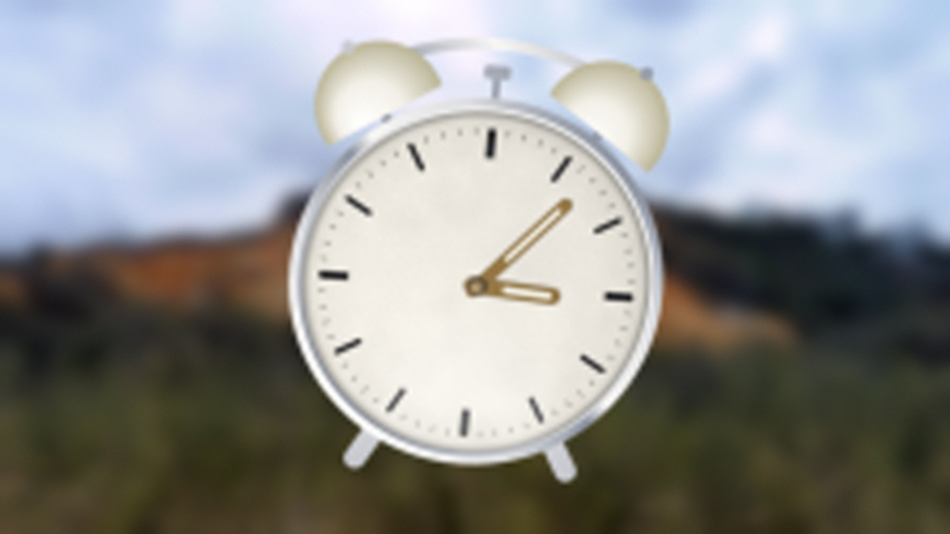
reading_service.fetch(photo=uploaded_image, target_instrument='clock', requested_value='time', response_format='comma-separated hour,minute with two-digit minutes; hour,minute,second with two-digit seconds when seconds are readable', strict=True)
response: 3,07
